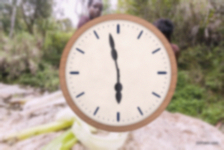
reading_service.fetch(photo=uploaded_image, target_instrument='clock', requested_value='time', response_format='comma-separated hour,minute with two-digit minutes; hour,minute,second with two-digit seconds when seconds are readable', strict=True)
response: 5,58
